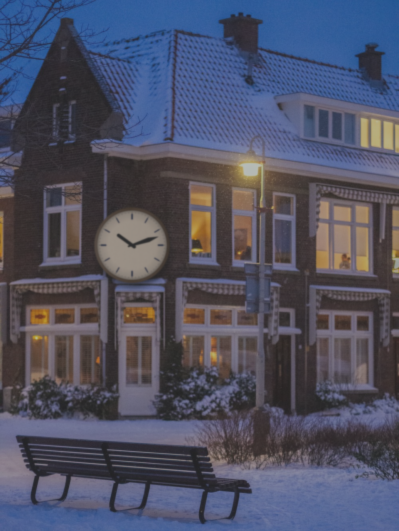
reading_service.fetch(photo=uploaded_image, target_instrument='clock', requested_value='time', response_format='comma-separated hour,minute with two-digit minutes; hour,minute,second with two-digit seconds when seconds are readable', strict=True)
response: 10,12
